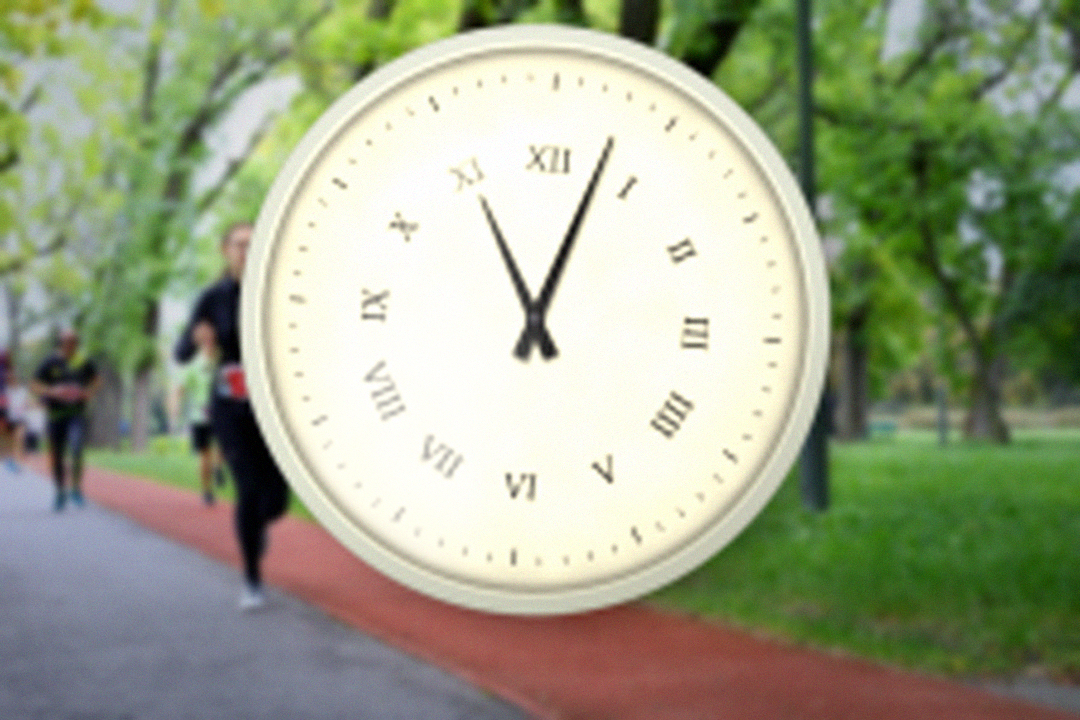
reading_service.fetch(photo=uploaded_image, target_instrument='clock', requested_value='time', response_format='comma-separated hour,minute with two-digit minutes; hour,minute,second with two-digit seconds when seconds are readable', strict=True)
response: 11,03
